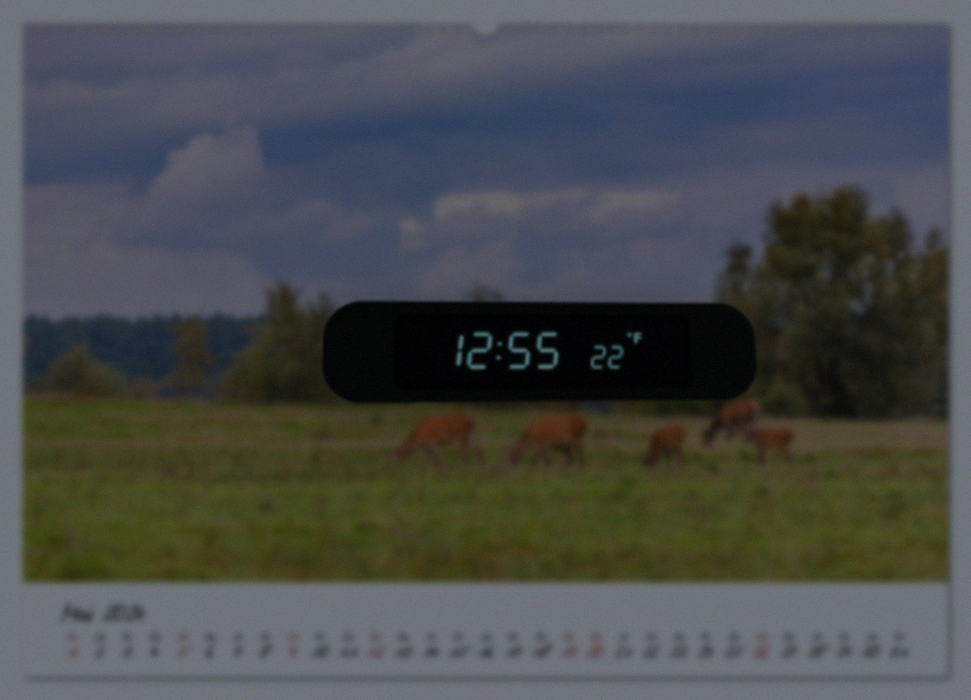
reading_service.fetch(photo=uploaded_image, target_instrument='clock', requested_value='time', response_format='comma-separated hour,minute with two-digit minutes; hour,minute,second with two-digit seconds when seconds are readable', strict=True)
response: 12,55
